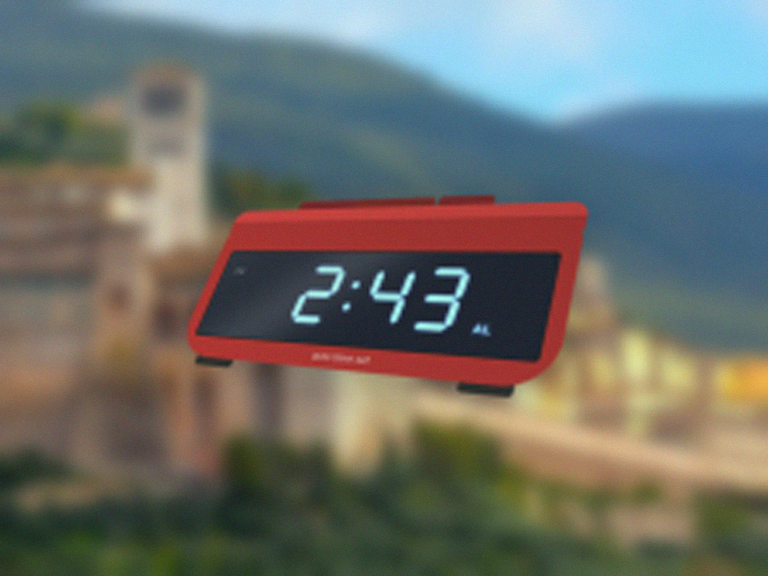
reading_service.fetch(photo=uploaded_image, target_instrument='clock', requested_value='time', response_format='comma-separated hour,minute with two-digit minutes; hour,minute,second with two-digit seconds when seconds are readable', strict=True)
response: 2,43
